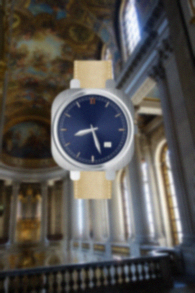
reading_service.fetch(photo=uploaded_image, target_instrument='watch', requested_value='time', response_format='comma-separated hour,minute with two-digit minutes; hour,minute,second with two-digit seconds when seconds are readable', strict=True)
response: 8,27
